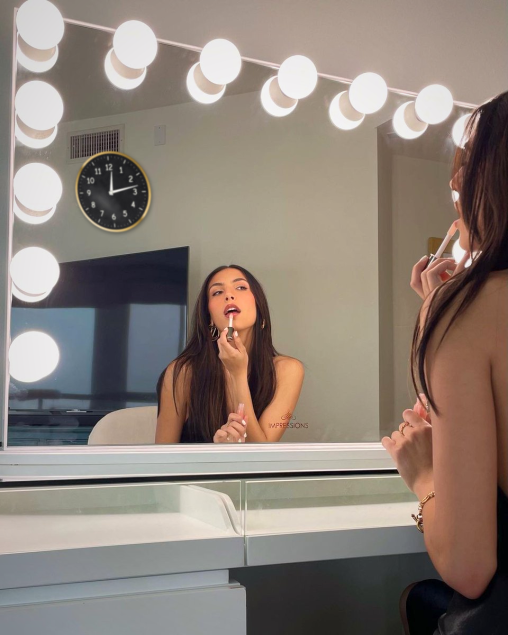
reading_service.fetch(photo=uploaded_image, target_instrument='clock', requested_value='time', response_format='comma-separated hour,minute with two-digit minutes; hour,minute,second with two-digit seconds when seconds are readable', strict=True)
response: 12,13
